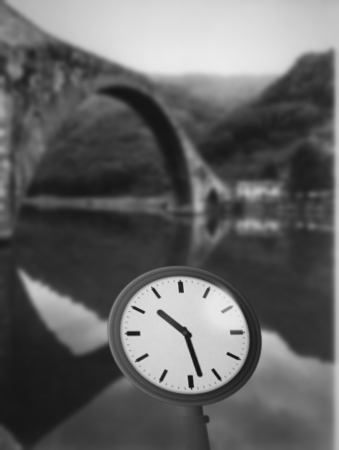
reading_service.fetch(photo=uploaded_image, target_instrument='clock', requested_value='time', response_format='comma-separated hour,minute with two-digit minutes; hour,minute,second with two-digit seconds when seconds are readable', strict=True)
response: 10,28
